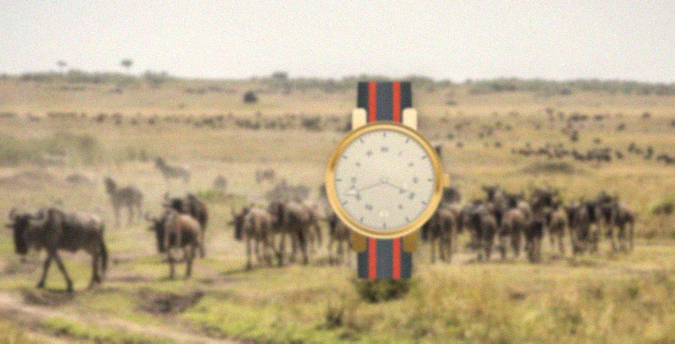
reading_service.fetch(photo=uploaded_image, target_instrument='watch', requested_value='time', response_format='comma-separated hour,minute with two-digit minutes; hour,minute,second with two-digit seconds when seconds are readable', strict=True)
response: 3,42
